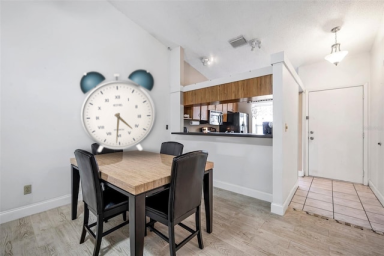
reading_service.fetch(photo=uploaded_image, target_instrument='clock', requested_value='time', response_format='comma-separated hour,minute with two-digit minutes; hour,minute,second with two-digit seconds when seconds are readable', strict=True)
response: 4,31
